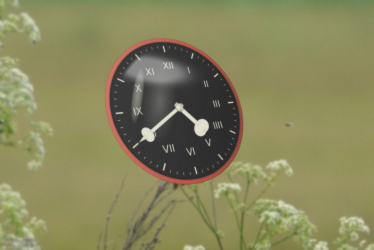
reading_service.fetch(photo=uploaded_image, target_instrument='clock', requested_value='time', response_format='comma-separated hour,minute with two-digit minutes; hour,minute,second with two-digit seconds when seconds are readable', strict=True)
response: 4,40
